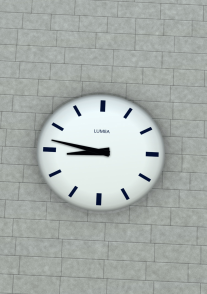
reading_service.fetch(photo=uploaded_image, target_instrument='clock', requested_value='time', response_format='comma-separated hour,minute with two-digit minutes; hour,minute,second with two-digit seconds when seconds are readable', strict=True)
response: 8,47
